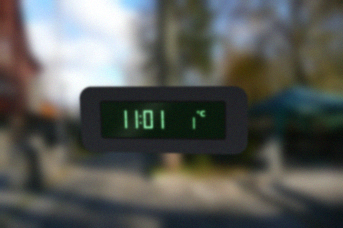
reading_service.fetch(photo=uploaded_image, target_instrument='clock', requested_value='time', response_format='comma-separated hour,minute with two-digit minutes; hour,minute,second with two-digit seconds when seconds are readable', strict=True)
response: 11,01
